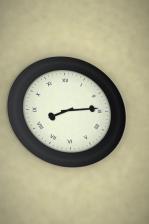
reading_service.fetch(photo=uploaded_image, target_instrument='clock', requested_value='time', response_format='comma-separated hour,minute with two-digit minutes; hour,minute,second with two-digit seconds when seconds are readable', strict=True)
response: 8,14
